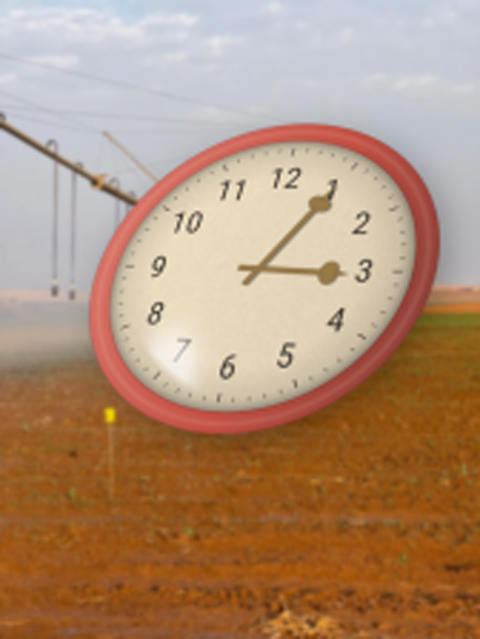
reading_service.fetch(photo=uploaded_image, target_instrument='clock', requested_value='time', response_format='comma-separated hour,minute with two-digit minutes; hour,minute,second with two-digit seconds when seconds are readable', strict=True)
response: 3,05
